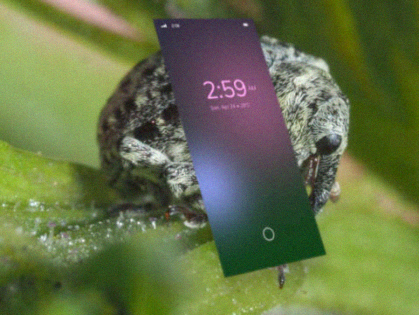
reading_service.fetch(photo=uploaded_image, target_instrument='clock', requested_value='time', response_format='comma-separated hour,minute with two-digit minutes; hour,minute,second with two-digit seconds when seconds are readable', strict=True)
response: 2,59
